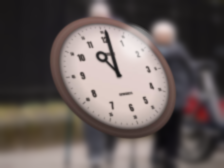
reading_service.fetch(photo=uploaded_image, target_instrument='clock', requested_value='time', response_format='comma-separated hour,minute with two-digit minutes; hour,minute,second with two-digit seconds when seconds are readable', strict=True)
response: 11,01
